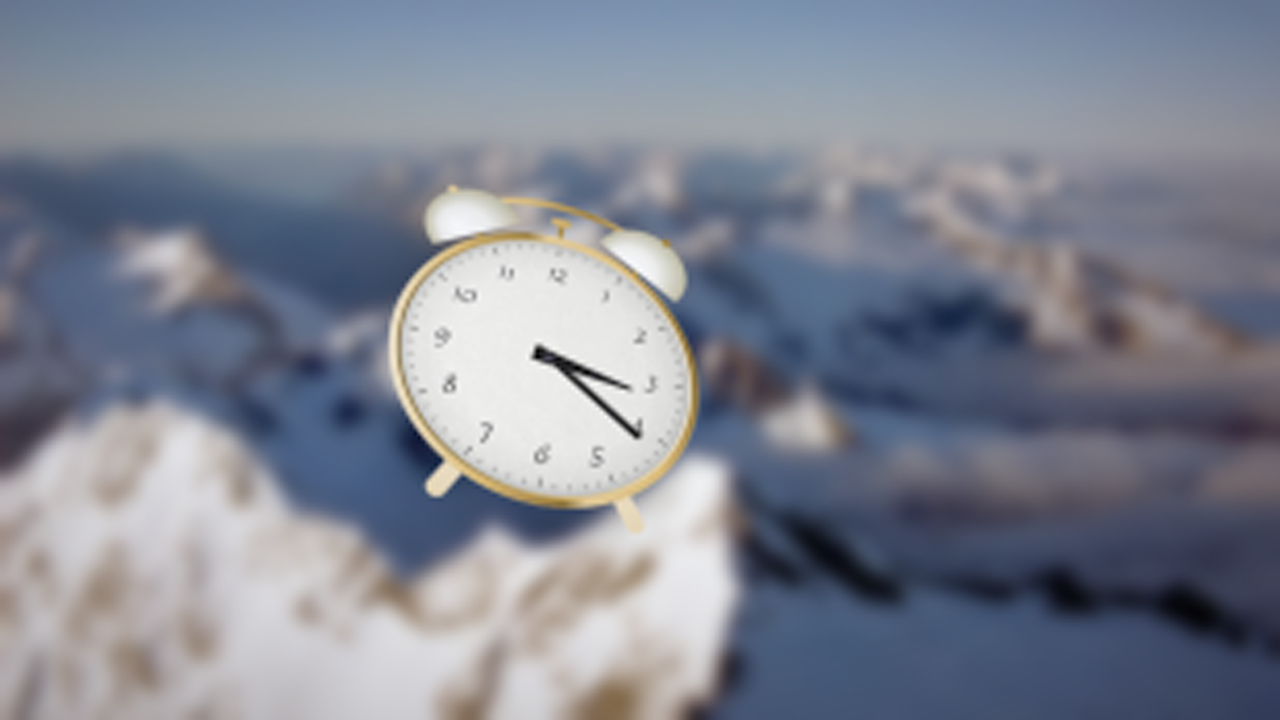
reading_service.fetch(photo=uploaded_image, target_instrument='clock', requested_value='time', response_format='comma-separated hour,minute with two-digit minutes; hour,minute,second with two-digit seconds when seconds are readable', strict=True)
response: 3,21
